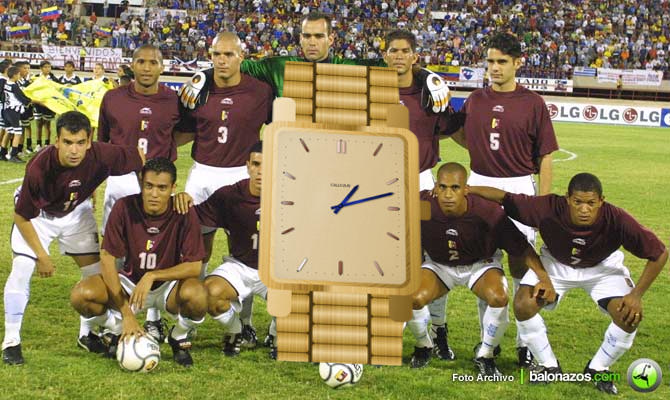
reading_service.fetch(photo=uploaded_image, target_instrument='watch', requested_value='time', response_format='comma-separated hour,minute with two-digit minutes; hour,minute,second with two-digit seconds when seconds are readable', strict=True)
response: 1,12
